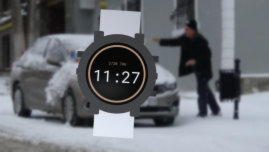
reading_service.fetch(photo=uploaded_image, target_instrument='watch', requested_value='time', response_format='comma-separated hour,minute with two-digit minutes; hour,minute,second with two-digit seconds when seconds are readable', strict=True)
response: 11,27
